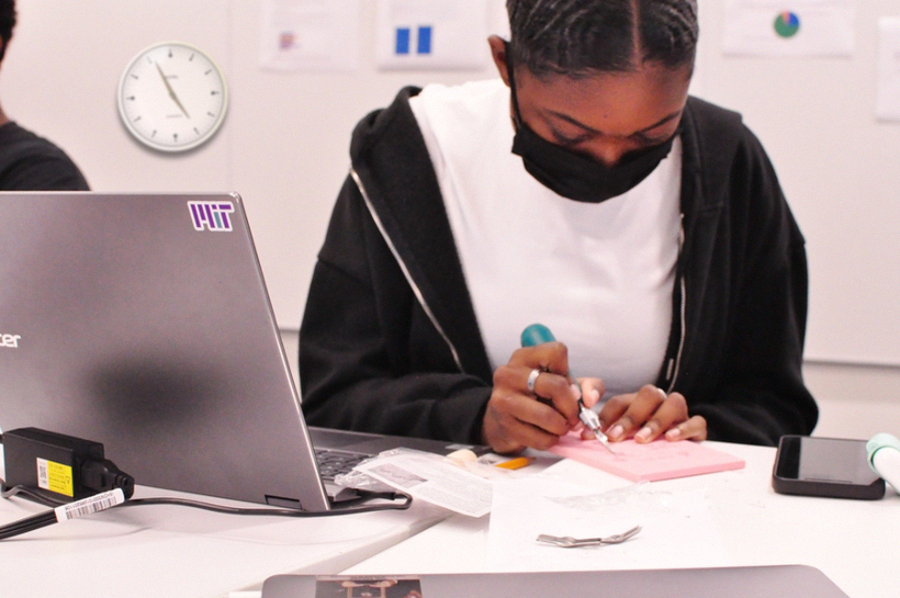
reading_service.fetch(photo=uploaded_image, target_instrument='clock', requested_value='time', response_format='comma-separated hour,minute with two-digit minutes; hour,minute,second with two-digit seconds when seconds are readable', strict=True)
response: 4,56
